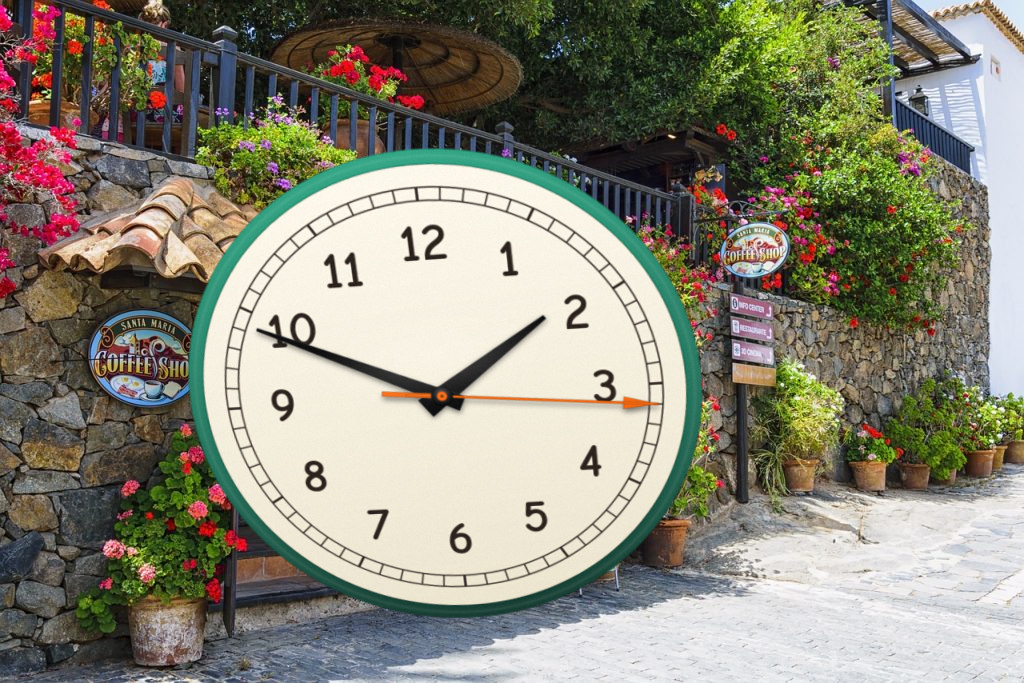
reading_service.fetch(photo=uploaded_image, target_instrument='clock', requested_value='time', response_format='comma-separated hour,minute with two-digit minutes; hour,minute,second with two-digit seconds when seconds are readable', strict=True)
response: 1,49,16
